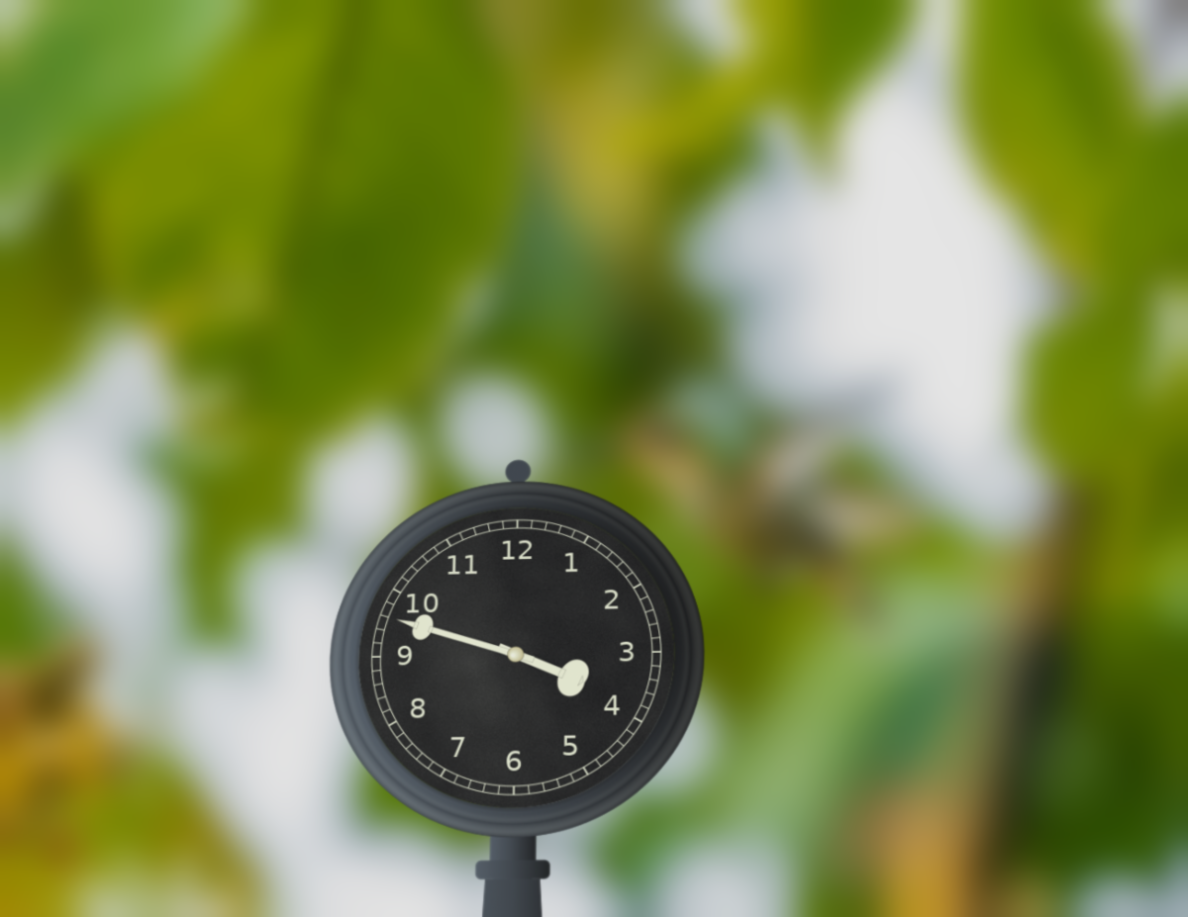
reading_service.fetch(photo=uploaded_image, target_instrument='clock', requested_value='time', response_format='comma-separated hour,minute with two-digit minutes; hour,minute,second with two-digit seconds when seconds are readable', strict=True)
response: 3,48
